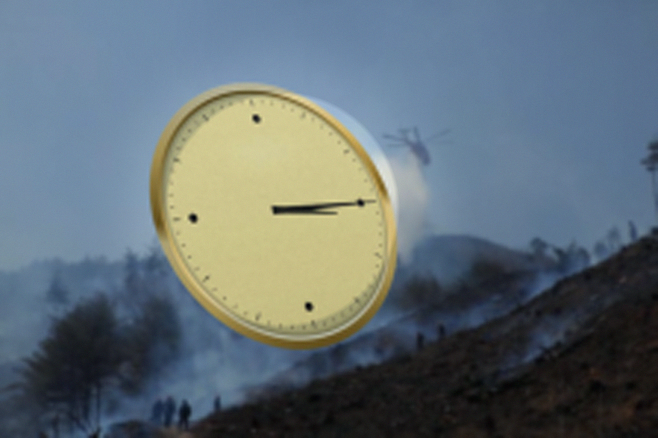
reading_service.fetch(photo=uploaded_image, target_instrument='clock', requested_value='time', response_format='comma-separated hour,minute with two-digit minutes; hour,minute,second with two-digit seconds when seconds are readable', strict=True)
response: 3,15
